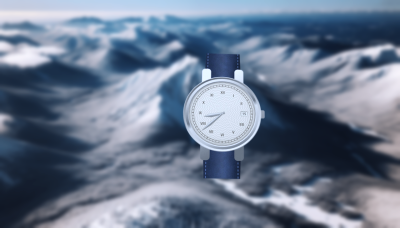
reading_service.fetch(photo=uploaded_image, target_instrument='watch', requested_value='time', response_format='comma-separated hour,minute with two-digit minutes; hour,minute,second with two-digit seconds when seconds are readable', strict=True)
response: 8,38
